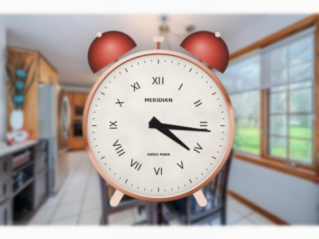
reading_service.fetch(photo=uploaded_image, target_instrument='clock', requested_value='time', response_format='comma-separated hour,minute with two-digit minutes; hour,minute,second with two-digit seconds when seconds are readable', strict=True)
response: 4,16
